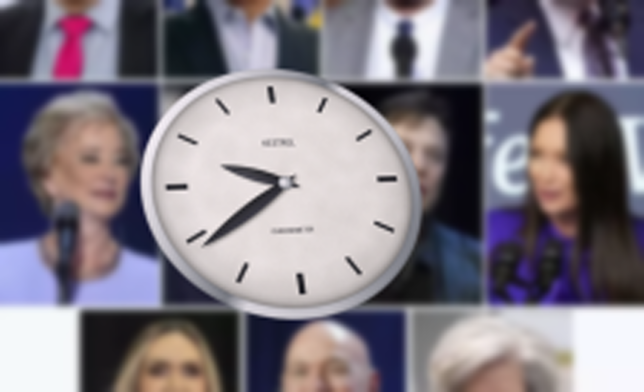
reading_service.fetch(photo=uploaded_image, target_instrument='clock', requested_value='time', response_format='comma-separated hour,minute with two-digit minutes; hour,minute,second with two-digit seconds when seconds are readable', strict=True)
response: 9,39
